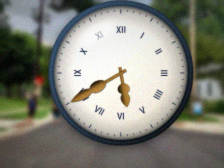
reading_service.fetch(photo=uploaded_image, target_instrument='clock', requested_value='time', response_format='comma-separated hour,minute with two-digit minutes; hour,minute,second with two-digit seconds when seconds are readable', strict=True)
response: 5,40
